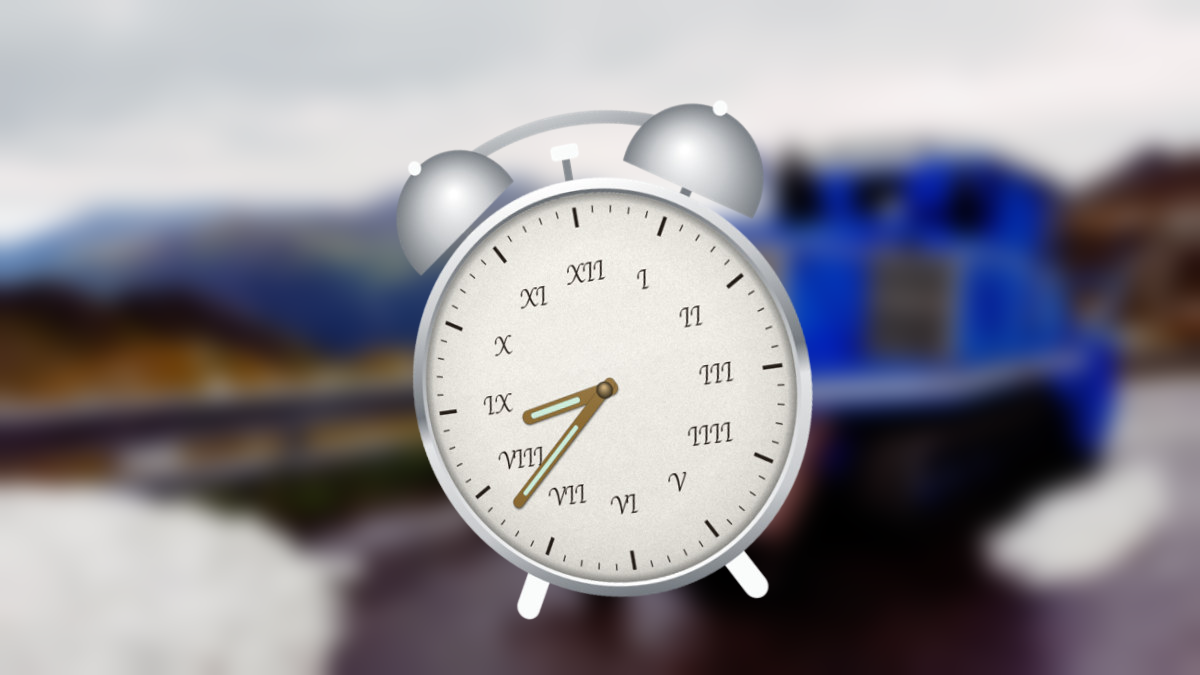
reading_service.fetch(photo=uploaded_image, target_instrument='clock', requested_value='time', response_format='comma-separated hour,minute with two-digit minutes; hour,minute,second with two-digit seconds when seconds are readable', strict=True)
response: 8,38
